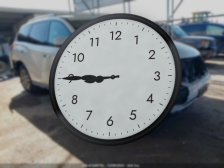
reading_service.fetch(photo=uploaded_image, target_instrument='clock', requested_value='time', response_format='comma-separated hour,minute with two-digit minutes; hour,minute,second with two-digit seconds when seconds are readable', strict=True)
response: 8,45
